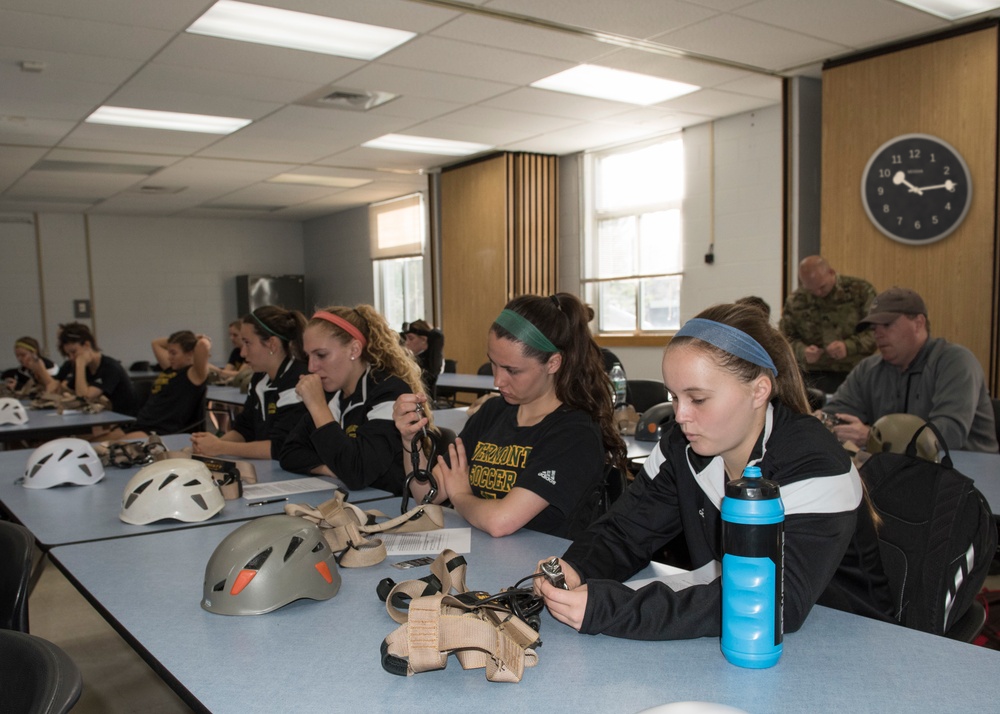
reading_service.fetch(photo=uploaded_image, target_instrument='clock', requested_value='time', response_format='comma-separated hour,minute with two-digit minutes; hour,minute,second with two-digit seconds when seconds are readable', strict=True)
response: 10,14
